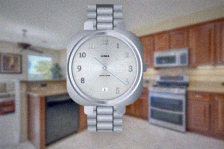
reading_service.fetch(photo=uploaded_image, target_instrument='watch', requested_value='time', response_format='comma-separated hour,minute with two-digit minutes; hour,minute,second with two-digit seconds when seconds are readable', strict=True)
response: 10,21
